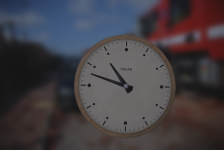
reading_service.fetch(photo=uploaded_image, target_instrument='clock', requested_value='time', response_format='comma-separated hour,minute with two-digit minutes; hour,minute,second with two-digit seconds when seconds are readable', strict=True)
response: 10,48
